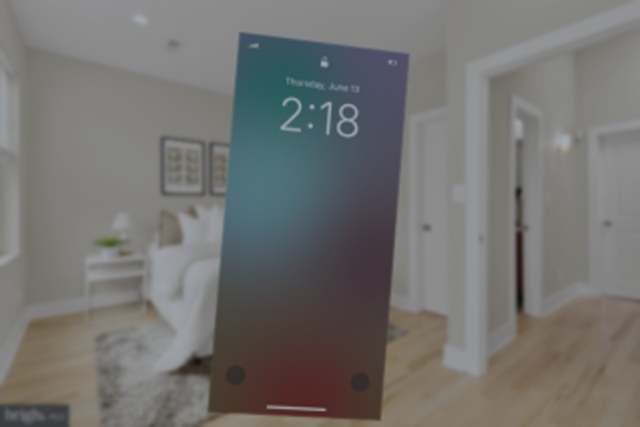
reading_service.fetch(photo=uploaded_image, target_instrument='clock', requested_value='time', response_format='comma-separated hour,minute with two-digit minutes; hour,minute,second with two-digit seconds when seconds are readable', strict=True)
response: 2,18
